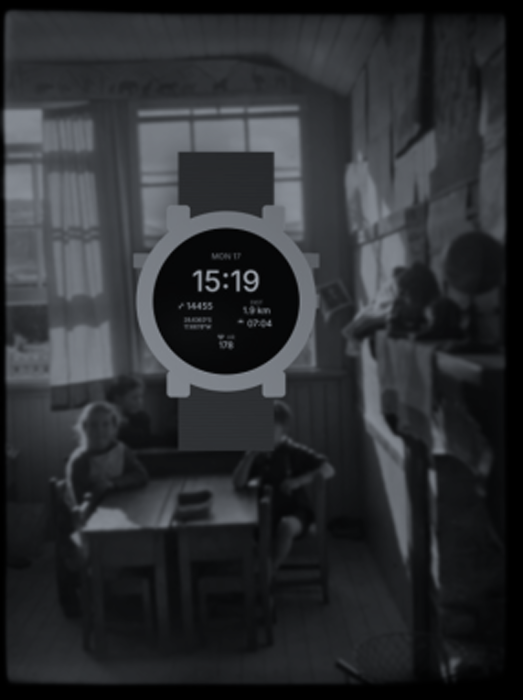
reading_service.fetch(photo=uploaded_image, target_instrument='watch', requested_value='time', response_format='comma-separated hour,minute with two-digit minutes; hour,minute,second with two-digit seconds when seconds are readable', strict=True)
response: 15,19
